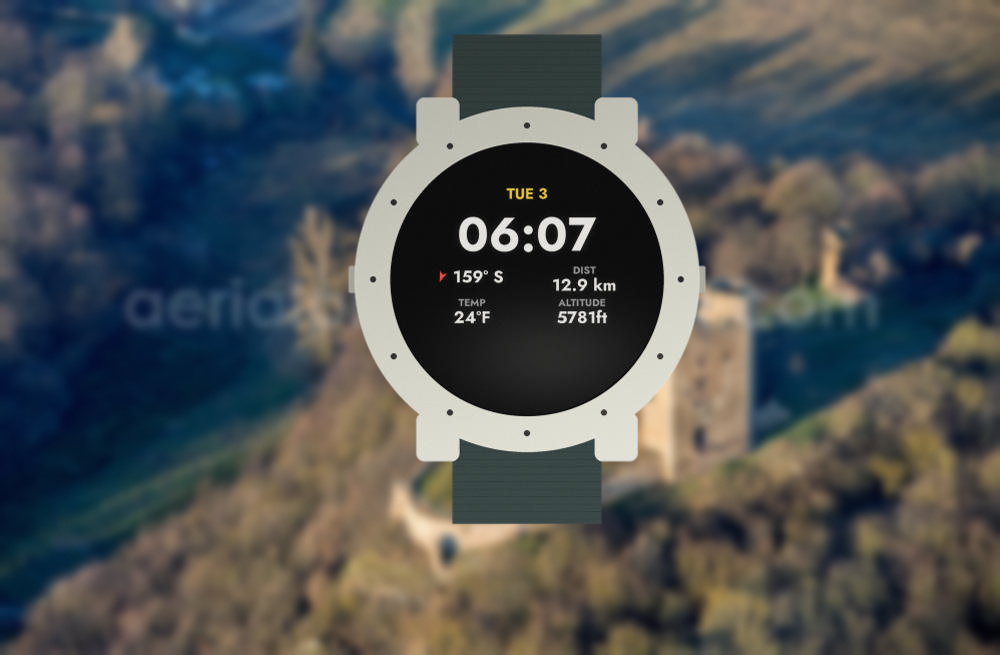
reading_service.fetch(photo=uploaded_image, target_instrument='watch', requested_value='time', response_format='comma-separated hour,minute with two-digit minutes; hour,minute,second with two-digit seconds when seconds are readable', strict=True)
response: 6,07
